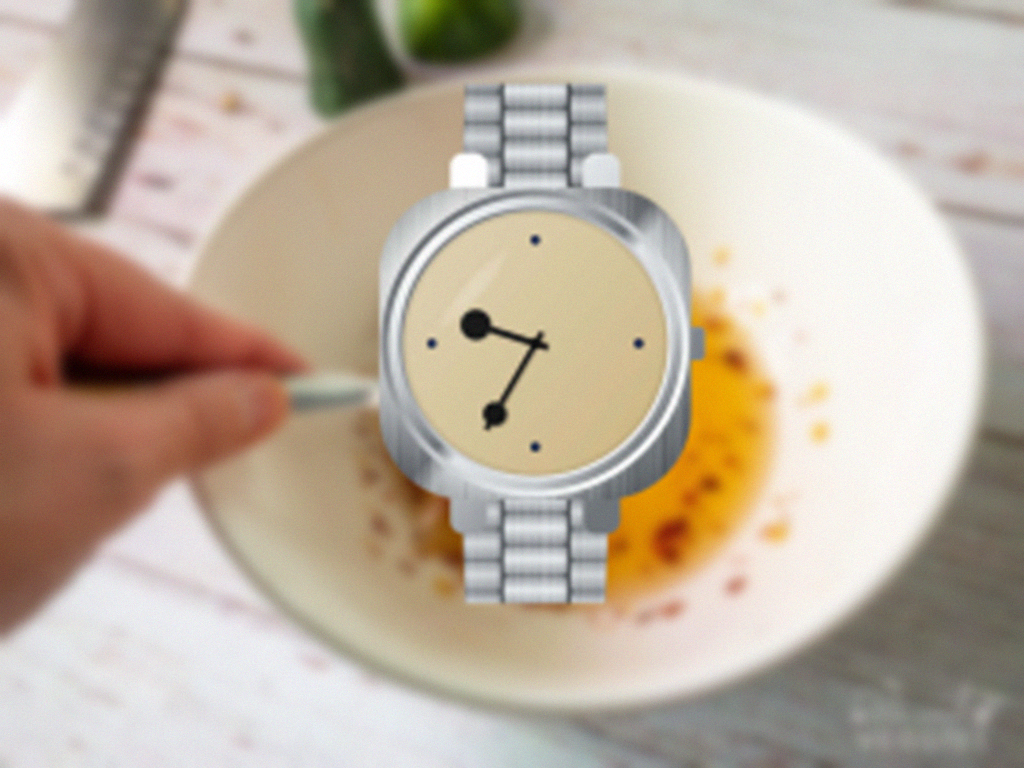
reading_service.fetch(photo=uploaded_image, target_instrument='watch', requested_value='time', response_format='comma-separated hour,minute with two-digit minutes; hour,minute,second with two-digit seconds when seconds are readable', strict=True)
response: 9,35
